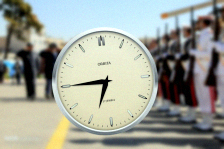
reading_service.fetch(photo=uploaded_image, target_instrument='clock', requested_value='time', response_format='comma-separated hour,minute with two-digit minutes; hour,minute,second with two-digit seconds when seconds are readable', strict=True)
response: 6,45
